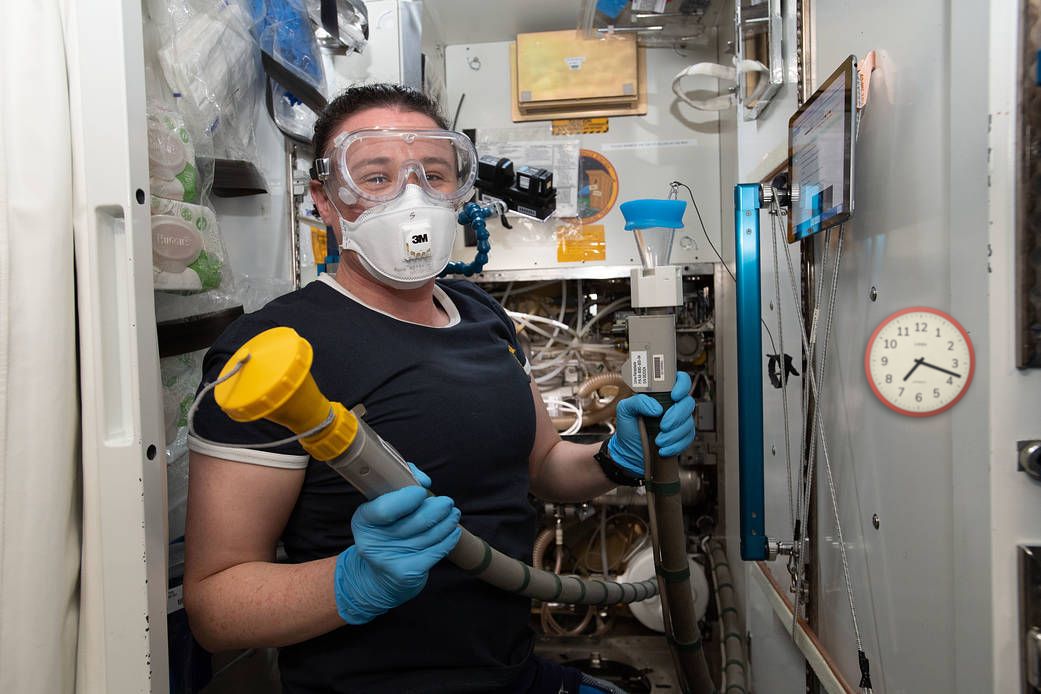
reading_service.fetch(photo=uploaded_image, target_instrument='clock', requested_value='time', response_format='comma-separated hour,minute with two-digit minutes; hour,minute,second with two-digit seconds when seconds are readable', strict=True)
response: 7,18
